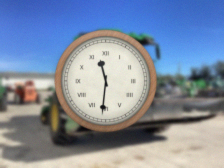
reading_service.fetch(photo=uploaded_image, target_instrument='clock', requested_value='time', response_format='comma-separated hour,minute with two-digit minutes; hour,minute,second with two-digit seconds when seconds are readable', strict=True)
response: 11,31
